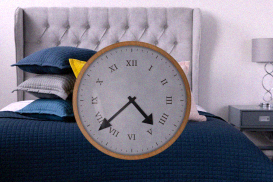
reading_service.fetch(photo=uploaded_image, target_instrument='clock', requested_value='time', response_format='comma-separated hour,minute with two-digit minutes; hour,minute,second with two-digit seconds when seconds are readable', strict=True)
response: 4,38
